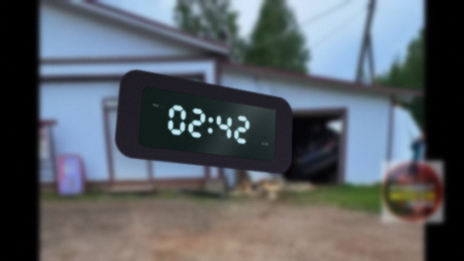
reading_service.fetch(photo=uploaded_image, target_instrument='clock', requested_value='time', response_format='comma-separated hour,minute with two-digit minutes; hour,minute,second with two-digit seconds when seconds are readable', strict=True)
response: 2,42
